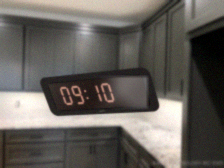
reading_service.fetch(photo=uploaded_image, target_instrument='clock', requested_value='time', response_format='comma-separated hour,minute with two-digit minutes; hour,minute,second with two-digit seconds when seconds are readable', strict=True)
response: 9,10
